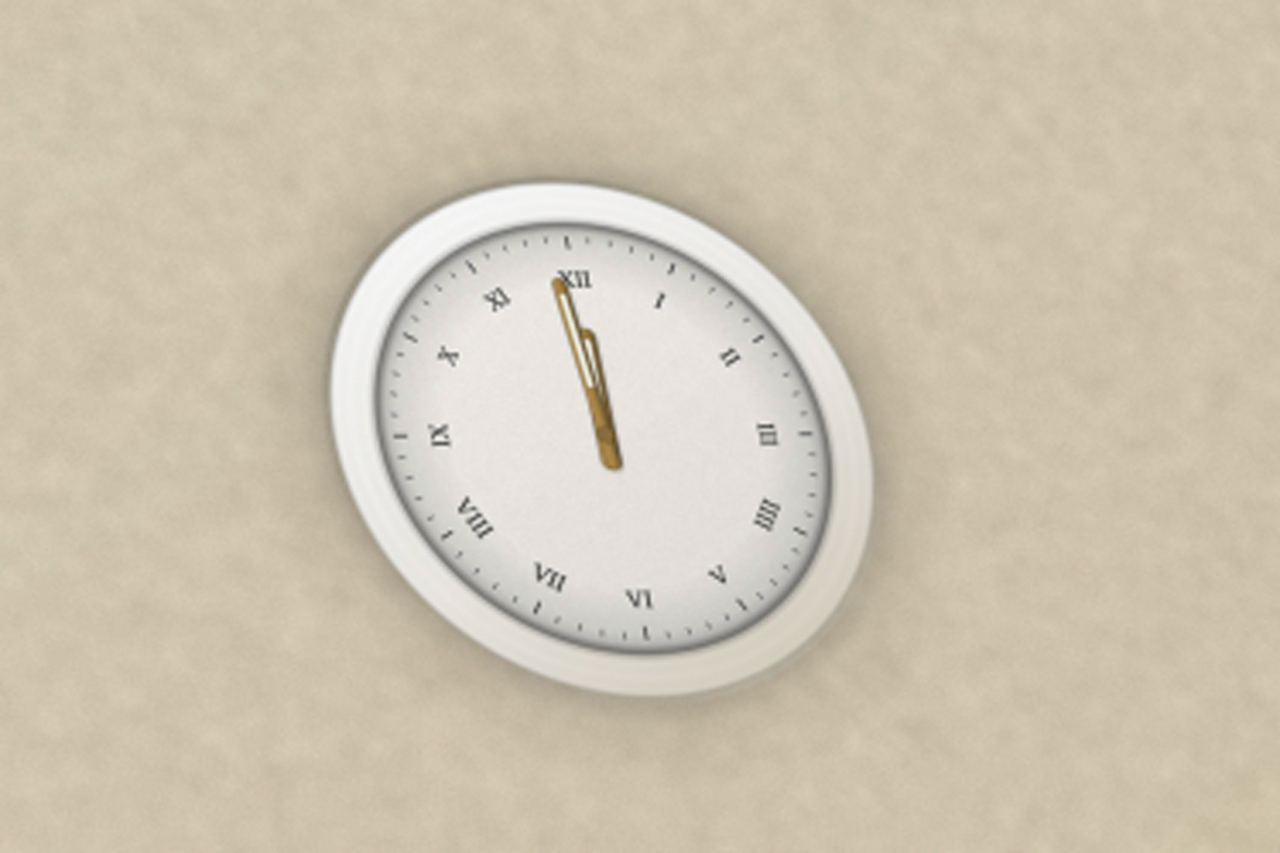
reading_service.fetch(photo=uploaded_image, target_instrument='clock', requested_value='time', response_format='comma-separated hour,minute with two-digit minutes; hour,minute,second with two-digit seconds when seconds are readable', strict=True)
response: 11,59
